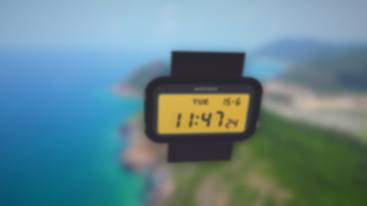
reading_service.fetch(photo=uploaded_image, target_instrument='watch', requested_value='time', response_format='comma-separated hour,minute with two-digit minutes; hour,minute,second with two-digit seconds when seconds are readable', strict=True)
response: 11,47
